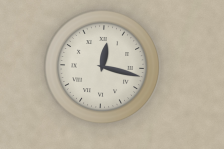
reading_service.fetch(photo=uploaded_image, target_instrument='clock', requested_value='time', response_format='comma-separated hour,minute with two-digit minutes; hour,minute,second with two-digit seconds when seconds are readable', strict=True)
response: 12,17
